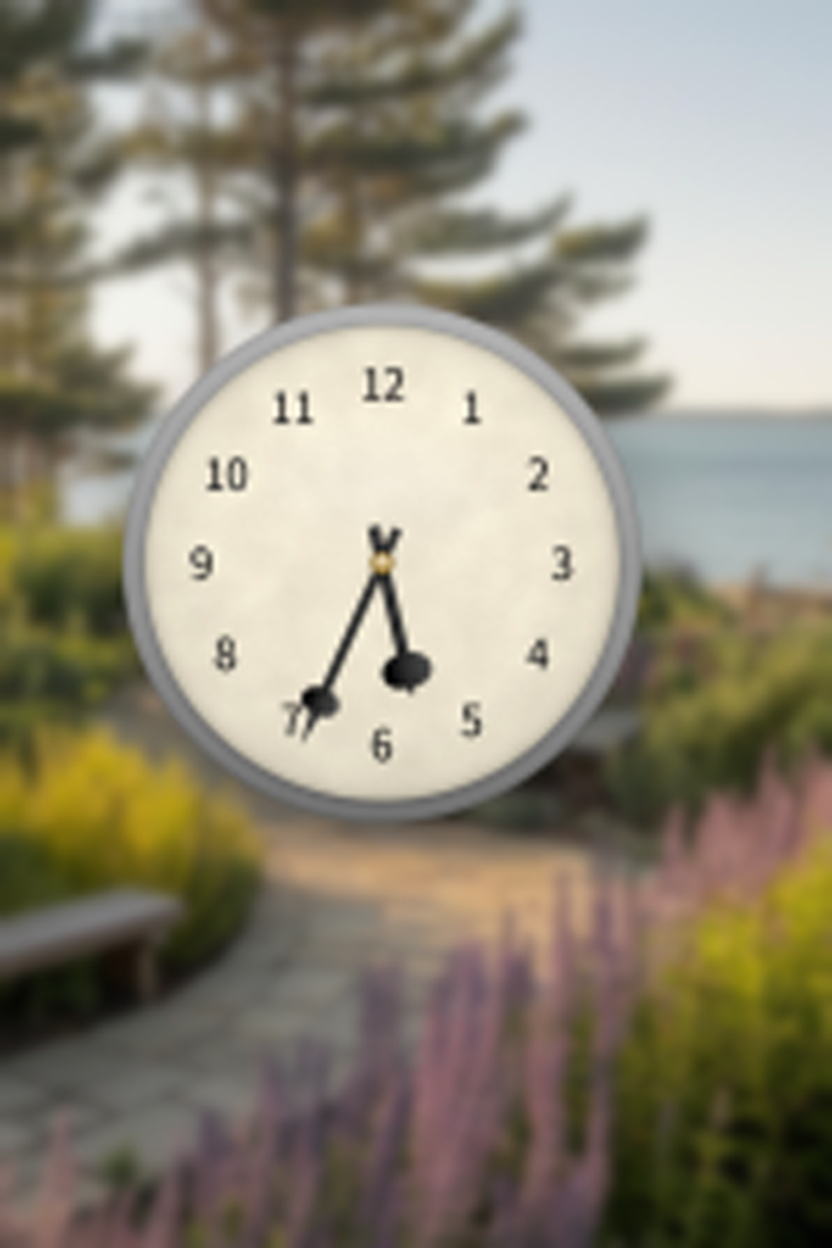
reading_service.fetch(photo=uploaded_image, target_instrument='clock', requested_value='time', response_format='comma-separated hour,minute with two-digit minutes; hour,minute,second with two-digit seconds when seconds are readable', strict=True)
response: 5,34
